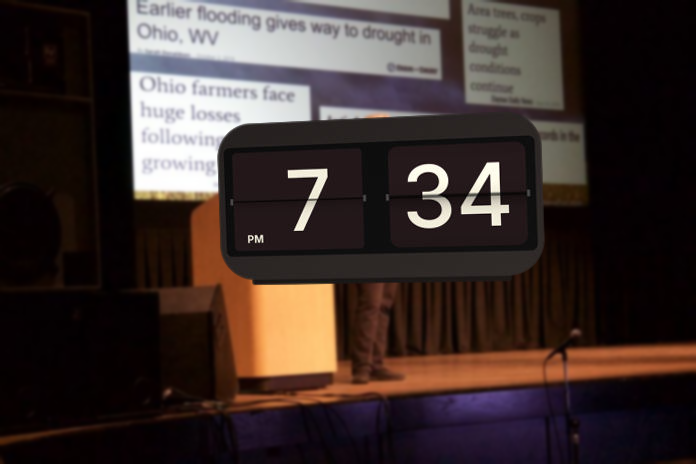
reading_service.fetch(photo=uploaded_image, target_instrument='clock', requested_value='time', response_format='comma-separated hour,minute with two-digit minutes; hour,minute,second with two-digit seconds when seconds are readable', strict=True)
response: 7,34
